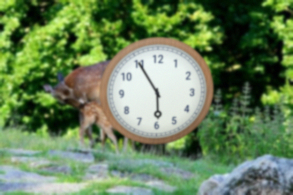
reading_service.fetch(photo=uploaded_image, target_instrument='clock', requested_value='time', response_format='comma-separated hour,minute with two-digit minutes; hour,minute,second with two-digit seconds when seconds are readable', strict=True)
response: 5,55
